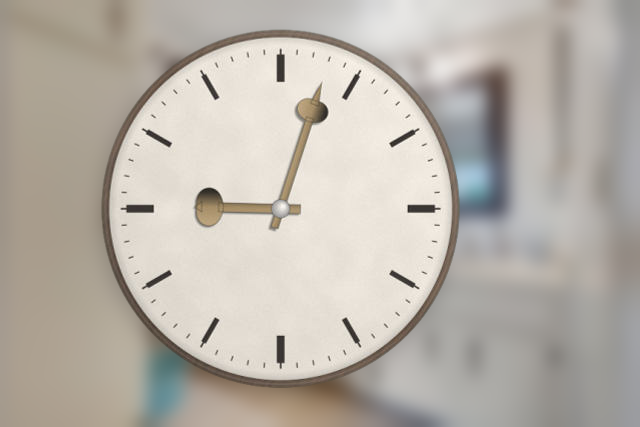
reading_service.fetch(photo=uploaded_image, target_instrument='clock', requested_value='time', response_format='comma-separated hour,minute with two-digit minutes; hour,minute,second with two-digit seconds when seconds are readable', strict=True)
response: 9,03
